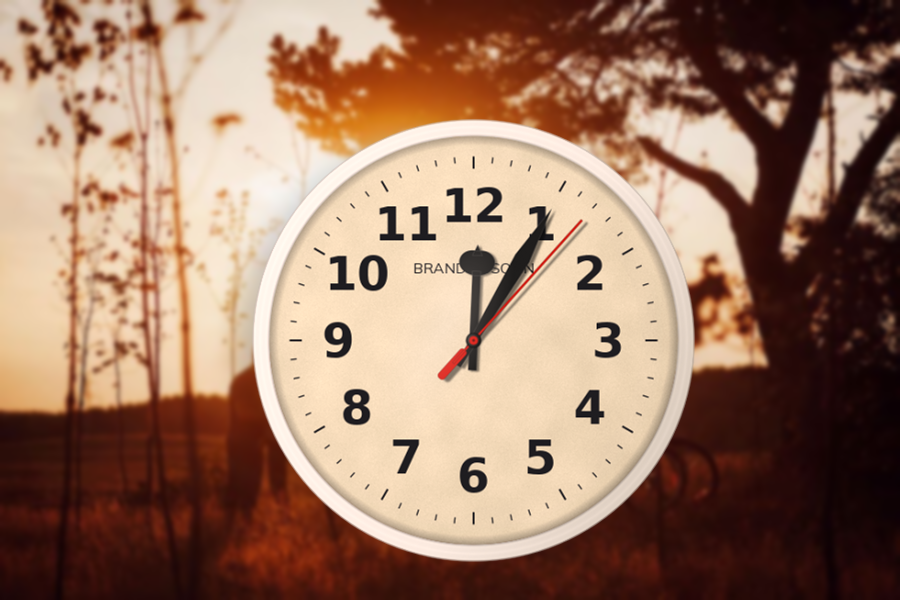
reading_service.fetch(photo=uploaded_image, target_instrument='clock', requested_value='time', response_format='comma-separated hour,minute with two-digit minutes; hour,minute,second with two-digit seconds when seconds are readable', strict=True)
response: 12,05,07
